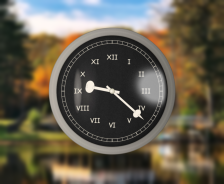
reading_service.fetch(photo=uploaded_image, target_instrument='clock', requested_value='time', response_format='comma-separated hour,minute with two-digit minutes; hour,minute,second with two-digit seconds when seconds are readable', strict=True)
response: 9,22
